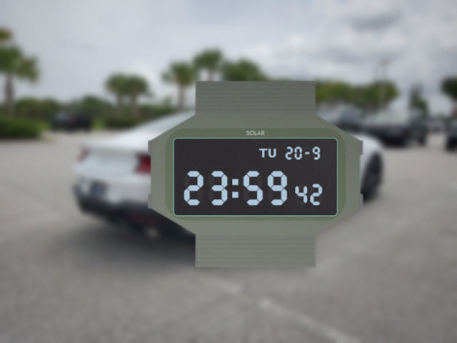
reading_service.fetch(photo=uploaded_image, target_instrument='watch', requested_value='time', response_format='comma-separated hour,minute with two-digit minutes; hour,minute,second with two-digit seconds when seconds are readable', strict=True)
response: 23,59,42
